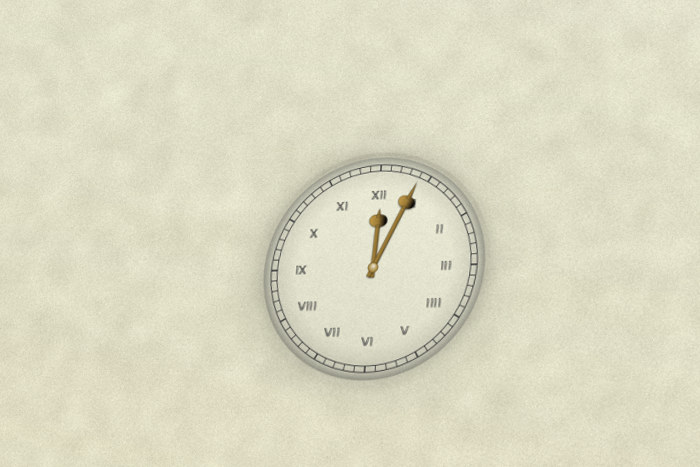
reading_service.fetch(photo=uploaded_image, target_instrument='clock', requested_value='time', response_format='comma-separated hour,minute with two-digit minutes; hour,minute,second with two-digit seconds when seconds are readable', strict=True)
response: 12,04
